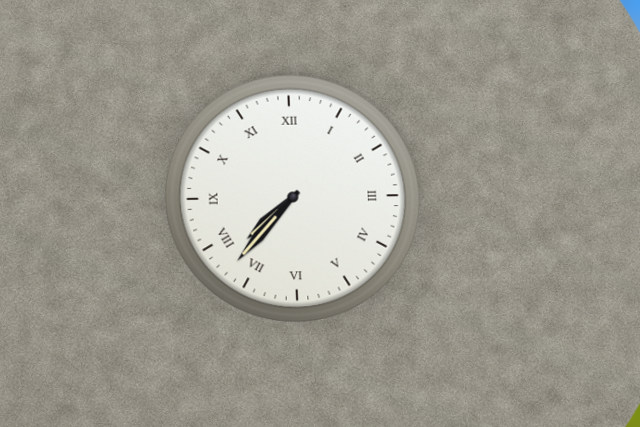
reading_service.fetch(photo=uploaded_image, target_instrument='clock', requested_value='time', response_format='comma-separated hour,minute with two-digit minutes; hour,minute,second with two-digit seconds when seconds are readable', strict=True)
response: 7,37
